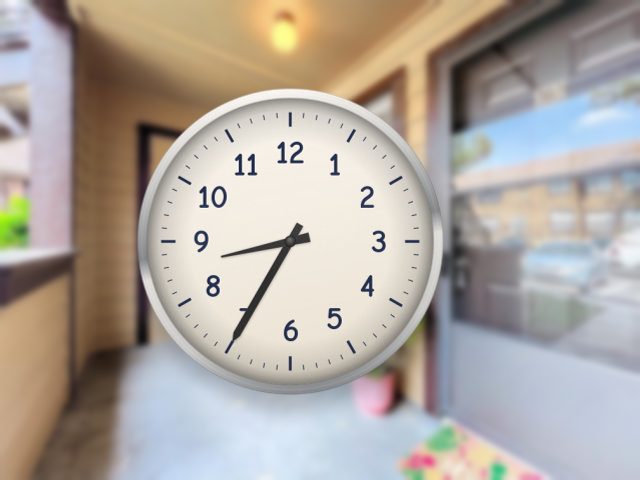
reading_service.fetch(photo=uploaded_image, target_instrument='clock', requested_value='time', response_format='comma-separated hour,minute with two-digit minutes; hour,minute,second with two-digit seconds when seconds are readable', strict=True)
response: 8,35
